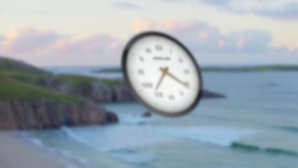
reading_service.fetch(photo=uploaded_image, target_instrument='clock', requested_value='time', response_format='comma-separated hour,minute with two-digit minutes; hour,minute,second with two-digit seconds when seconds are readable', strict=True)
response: 7,21
